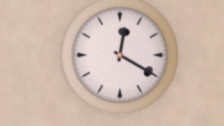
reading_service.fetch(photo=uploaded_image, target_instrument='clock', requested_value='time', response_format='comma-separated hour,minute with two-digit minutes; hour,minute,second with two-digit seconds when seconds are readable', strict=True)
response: 12,20
